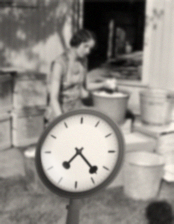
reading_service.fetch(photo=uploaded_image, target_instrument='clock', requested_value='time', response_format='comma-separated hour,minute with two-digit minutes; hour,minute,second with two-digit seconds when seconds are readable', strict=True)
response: 7,23
